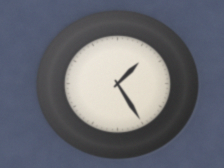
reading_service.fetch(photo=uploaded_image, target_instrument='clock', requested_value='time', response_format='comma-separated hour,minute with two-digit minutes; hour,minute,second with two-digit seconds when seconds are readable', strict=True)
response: 1,25
